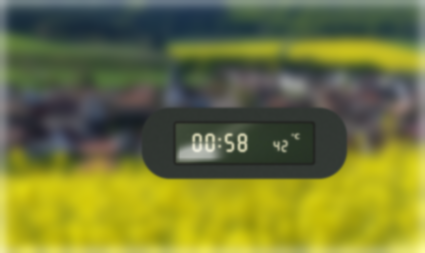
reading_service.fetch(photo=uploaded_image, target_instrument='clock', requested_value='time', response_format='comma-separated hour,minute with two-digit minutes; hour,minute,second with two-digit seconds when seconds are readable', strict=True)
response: 0,58
